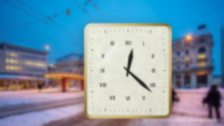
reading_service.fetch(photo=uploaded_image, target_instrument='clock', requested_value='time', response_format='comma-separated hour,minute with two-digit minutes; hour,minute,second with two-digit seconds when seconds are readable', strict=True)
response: 12,22
